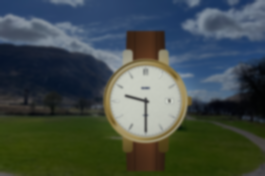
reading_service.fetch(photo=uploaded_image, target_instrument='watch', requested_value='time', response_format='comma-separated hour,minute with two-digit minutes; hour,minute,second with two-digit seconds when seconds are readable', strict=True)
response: 9,30
